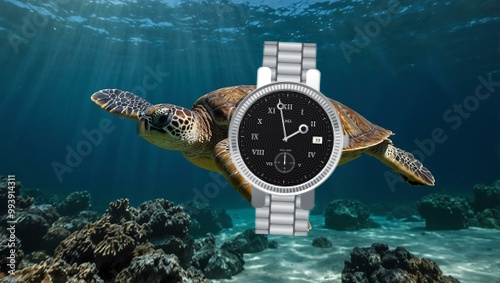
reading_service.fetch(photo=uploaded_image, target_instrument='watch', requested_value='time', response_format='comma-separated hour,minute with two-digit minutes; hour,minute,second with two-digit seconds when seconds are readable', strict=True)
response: 1,58
